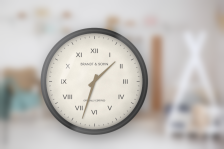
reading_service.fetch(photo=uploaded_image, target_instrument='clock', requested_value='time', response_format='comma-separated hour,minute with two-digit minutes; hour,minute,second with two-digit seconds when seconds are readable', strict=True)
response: 1,33
